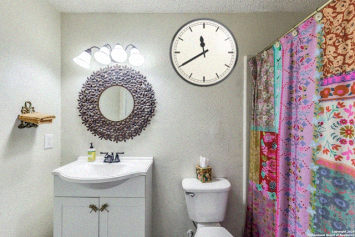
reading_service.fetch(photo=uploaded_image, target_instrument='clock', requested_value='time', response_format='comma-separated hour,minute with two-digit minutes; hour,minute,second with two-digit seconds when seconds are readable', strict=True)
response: 11,40
